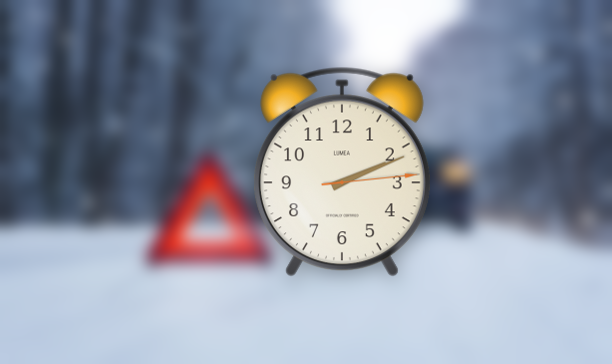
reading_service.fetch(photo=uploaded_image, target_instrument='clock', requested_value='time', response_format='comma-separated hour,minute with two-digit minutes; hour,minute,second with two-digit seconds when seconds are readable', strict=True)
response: 2,11,14
